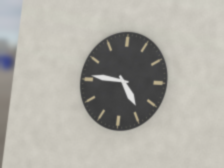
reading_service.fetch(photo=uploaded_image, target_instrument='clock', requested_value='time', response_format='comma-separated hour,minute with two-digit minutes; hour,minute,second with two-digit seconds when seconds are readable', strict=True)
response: 4,46
